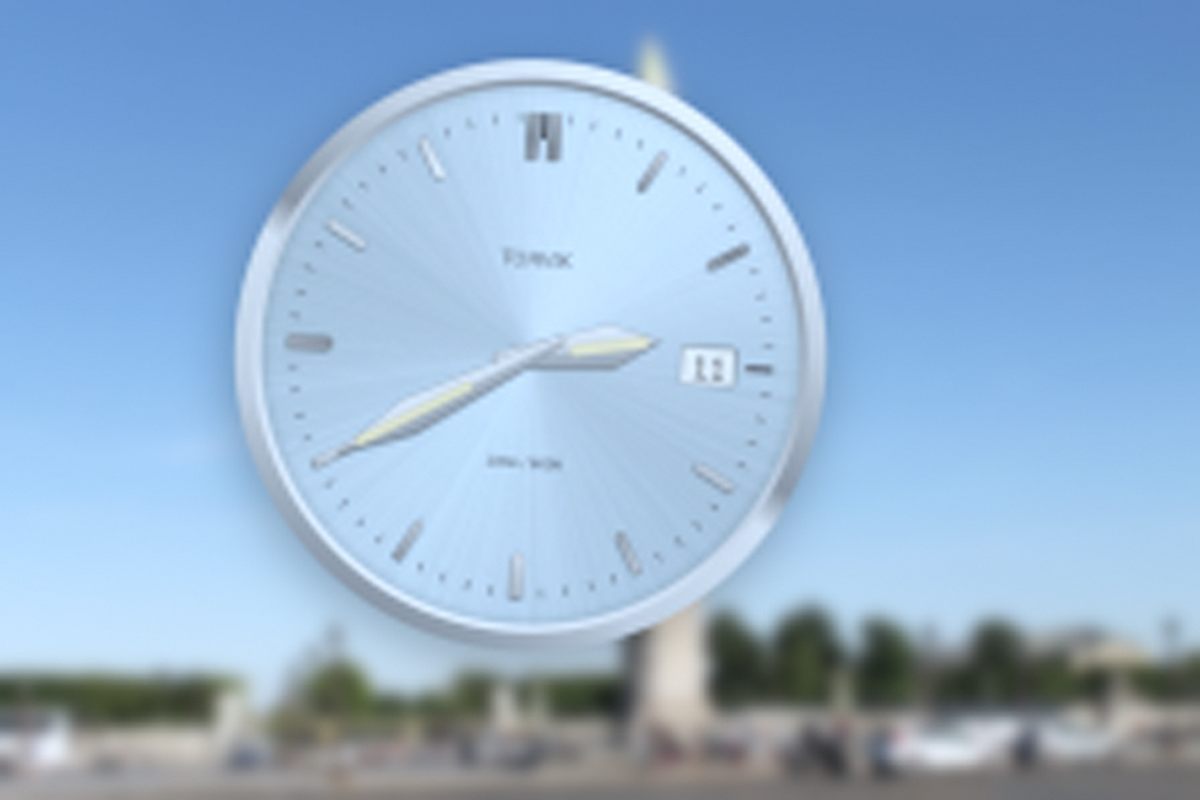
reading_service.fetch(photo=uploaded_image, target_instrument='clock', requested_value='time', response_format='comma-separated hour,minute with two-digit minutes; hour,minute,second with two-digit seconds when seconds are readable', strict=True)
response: 2,40
